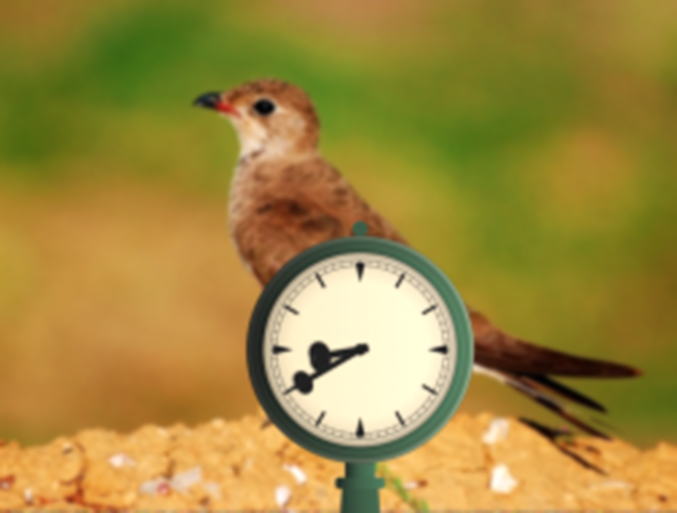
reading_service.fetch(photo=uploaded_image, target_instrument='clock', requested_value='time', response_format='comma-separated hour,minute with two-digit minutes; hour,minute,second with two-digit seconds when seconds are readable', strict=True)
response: 8,40
